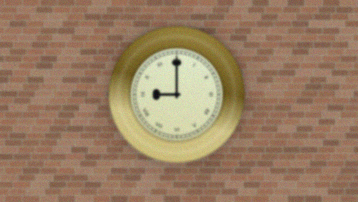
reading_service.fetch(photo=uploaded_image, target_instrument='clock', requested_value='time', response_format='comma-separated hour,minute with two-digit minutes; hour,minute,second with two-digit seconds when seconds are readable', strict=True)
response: 9,00
